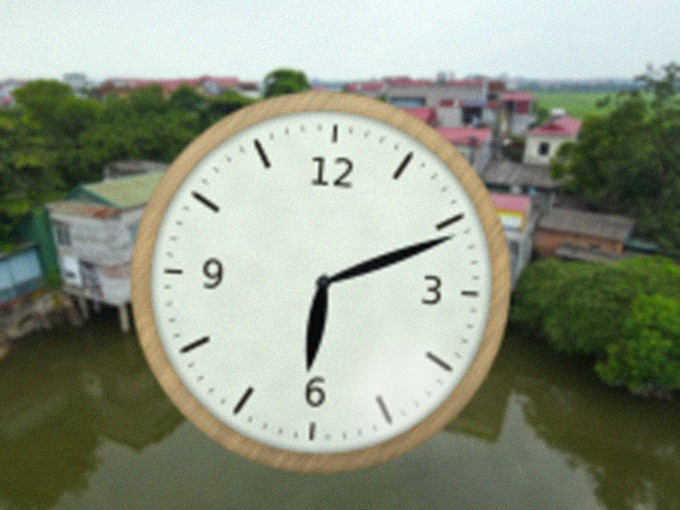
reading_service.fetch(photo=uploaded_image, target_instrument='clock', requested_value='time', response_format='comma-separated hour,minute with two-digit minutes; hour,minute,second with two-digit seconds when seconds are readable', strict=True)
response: 6,11
